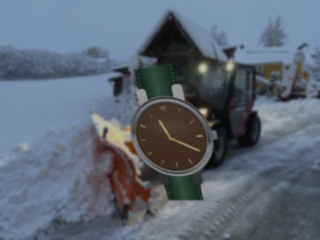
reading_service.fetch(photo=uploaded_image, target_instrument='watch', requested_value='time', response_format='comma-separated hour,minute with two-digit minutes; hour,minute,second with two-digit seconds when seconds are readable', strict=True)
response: 11,20
